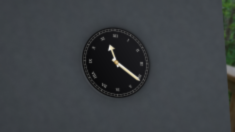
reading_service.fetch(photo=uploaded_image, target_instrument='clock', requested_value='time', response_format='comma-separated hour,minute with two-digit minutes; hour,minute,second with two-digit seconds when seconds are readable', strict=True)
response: 11,21
